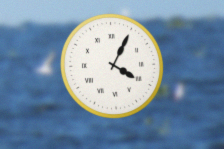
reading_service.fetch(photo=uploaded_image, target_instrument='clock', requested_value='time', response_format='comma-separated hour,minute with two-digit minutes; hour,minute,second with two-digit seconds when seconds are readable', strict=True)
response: 4,05
